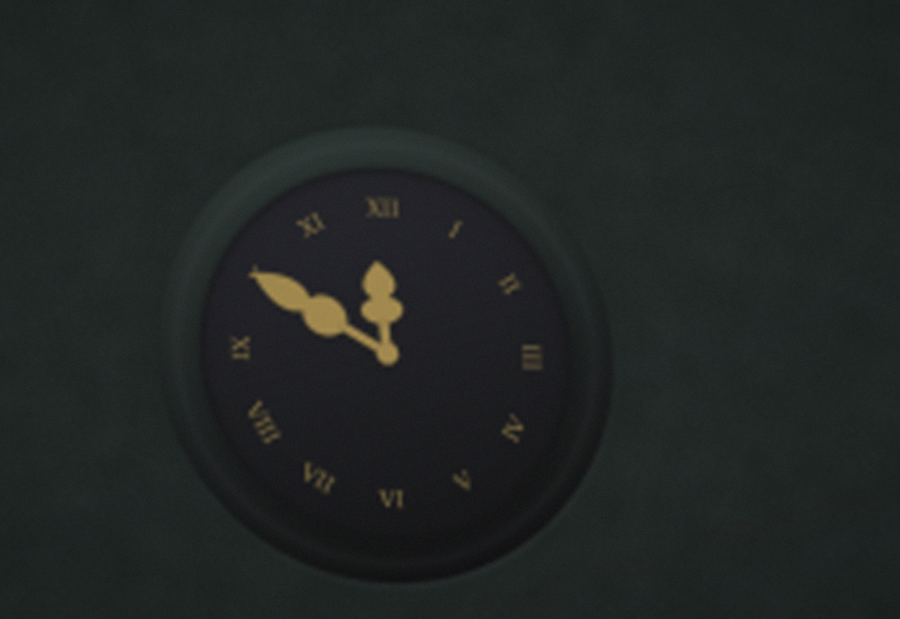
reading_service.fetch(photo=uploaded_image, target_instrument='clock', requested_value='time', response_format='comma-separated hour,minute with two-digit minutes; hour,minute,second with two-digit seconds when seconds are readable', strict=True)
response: 11,50
